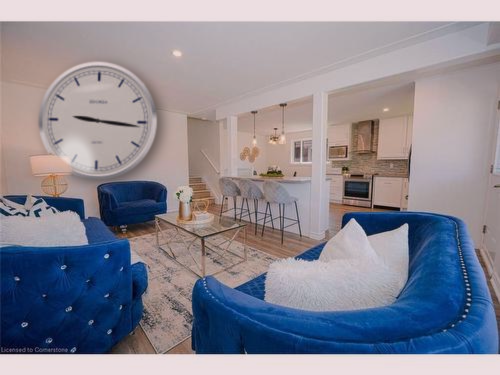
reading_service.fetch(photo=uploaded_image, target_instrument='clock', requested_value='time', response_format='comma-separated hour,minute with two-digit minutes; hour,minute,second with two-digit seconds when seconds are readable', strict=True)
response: 9,16
